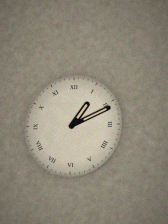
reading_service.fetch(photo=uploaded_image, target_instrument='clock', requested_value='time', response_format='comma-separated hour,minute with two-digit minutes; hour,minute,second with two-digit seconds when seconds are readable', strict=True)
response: 1,11
